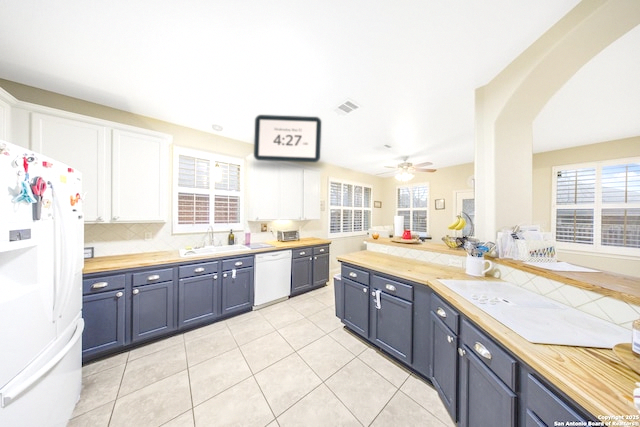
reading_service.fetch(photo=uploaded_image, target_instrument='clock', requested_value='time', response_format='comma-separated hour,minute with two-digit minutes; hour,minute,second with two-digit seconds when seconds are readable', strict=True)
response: 4,27
